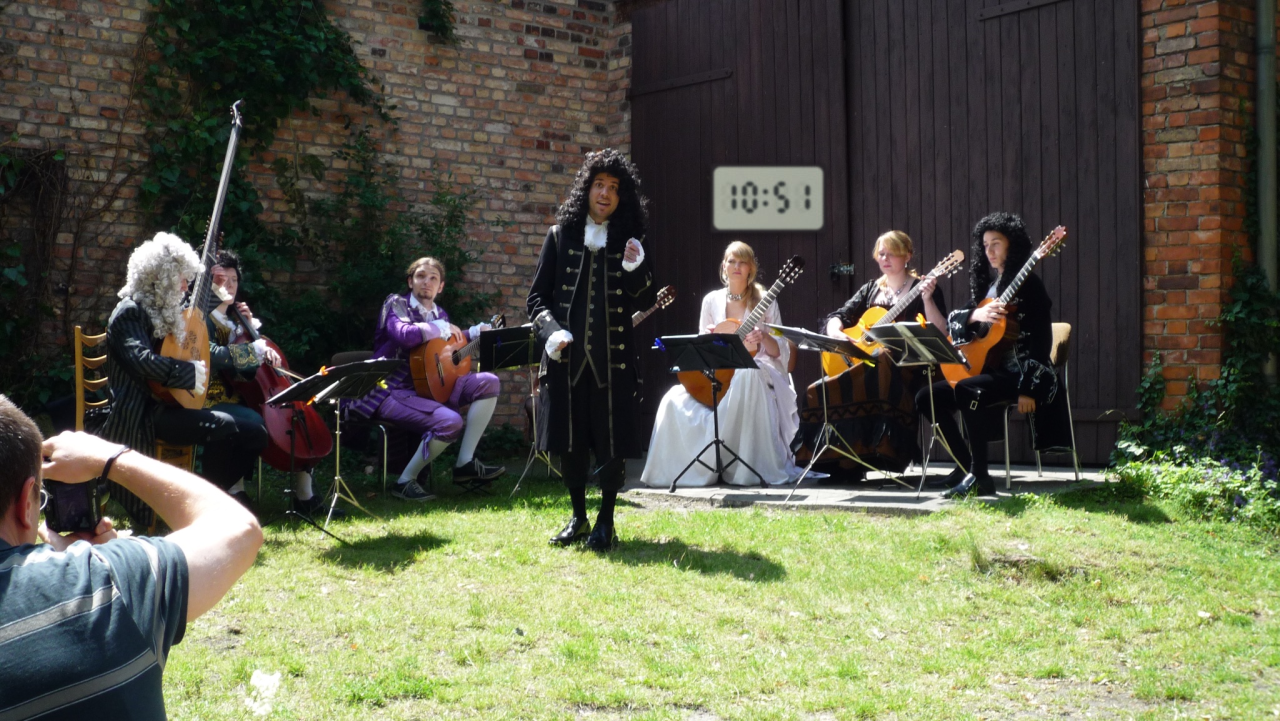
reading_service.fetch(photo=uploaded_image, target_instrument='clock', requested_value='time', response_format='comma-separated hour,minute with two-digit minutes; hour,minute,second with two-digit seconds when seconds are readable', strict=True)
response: 10,51
